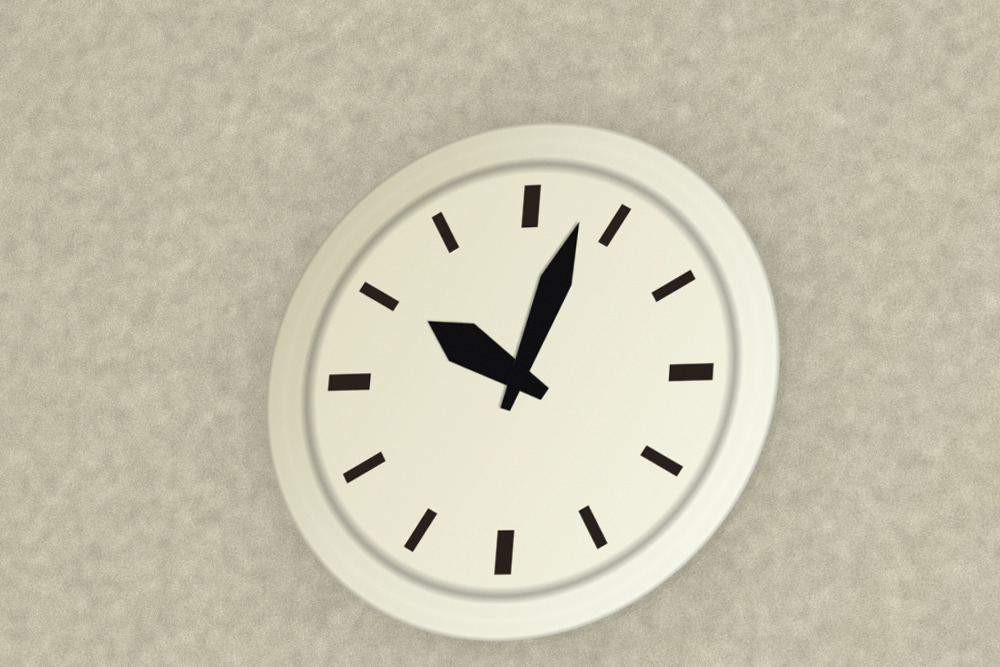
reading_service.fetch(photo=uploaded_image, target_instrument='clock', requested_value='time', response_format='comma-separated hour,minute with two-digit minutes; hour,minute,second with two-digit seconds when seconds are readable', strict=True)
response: 10,03
